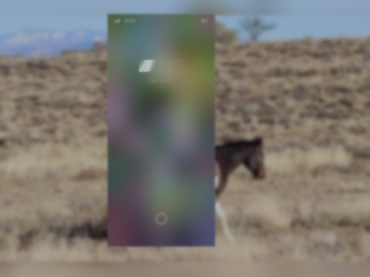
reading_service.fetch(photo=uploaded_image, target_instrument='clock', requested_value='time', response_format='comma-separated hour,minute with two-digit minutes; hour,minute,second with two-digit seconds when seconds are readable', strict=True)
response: 7,43
